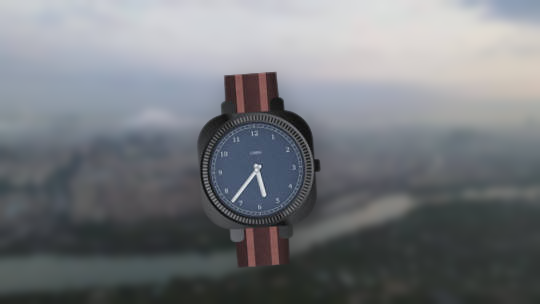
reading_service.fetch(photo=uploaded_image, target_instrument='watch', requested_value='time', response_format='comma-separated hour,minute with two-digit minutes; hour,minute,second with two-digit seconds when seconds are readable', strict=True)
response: 5,37
